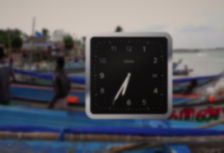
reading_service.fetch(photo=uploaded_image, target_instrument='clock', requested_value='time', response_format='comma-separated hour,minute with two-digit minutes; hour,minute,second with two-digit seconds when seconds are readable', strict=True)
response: 6,35
